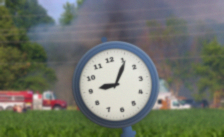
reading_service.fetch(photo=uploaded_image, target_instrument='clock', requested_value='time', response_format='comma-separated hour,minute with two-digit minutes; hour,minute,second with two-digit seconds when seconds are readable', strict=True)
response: 9,06
